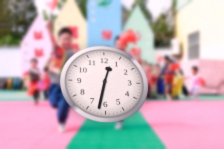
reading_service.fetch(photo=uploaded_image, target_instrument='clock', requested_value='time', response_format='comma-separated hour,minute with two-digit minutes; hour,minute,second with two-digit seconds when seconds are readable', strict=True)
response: 12,32
